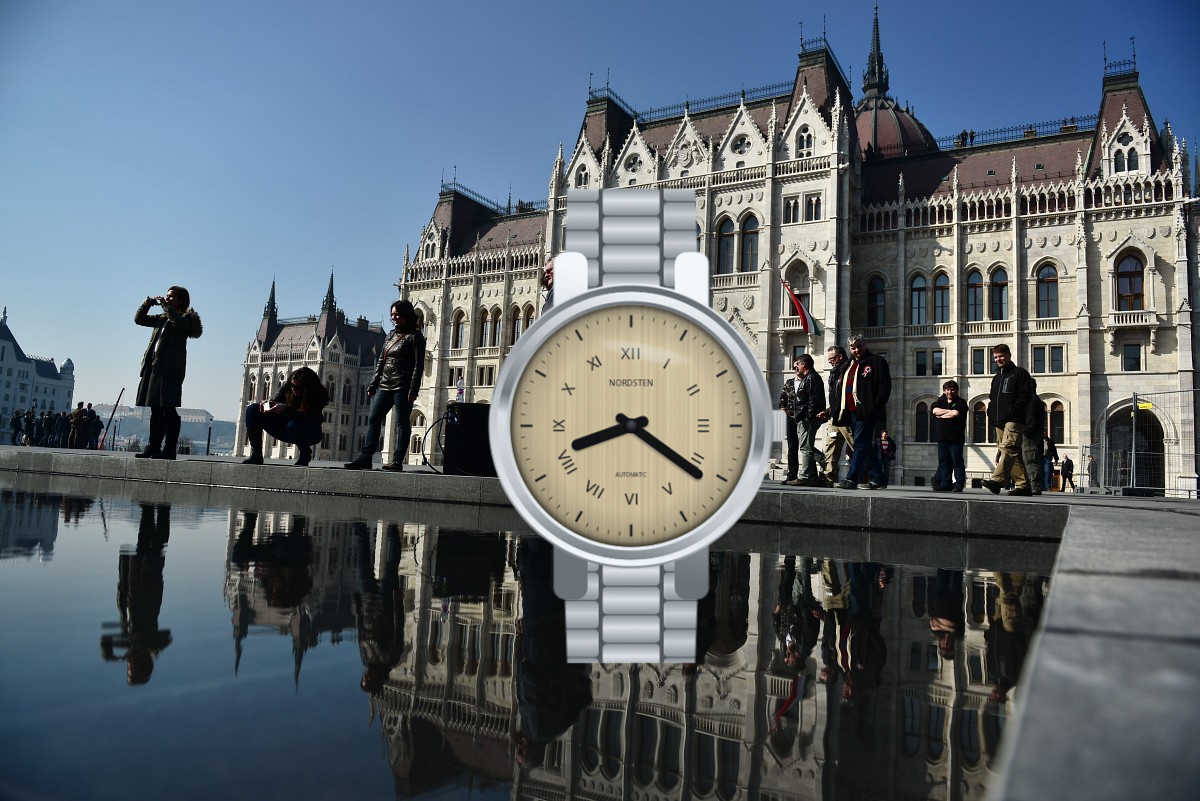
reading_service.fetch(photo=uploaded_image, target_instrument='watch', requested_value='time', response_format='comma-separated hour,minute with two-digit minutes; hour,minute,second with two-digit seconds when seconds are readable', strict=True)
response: 8,21
